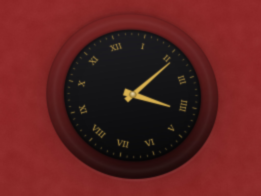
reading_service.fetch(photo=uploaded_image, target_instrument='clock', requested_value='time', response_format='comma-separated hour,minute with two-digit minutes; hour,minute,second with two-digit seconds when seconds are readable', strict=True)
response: 4,11
